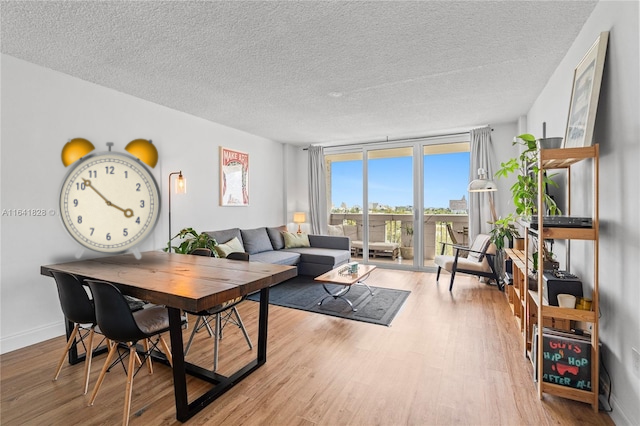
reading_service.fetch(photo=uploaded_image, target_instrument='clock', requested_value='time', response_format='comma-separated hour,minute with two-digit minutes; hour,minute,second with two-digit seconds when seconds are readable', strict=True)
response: 3,52
